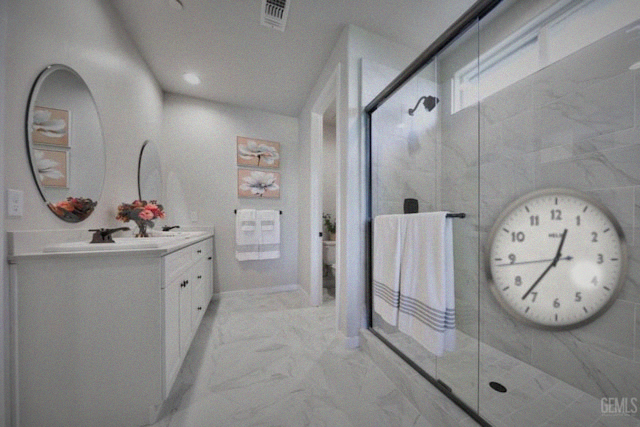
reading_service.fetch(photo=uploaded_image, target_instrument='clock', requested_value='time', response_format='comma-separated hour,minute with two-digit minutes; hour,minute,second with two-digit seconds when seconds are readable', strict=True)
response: 12,36,44
